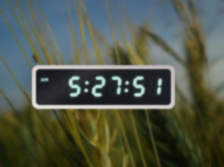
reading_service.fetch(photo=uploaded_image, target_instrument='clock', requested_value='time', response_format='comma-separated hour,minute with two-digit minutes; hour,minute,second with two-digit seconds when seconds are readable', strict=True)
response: 5,27,51
